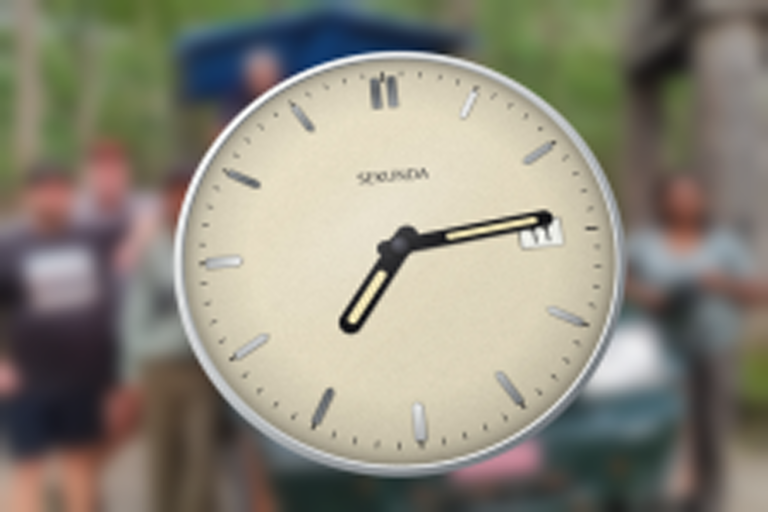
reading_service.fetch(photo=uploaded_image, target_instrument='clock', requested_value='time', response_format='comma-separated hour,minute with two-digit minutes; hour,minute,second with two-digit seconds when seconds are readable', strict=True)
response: 7,14
